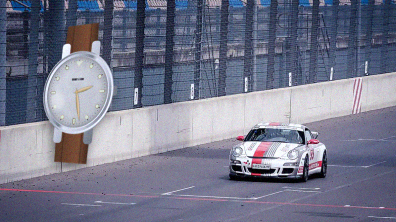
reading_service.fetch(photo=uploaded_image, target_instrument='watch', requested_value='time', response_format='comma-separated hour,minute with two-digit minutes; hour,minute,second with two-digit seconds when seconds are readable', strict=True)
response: 2,28
